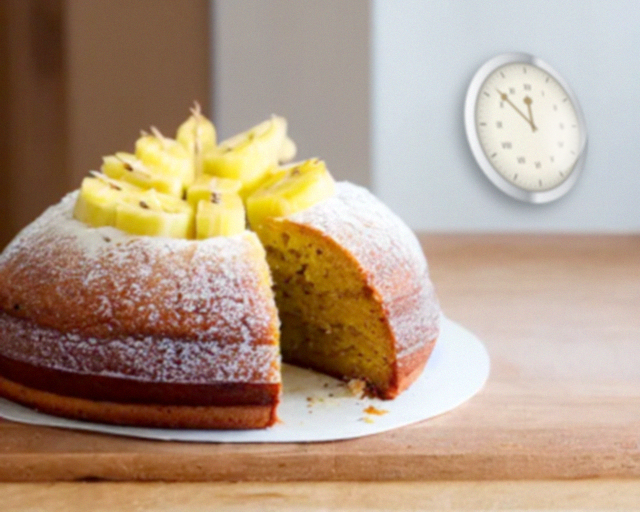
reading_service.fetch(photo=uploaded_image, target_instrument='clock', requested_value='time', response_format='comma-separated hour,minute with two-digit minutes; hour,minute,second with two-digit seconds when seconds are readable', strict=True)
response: 11,52
